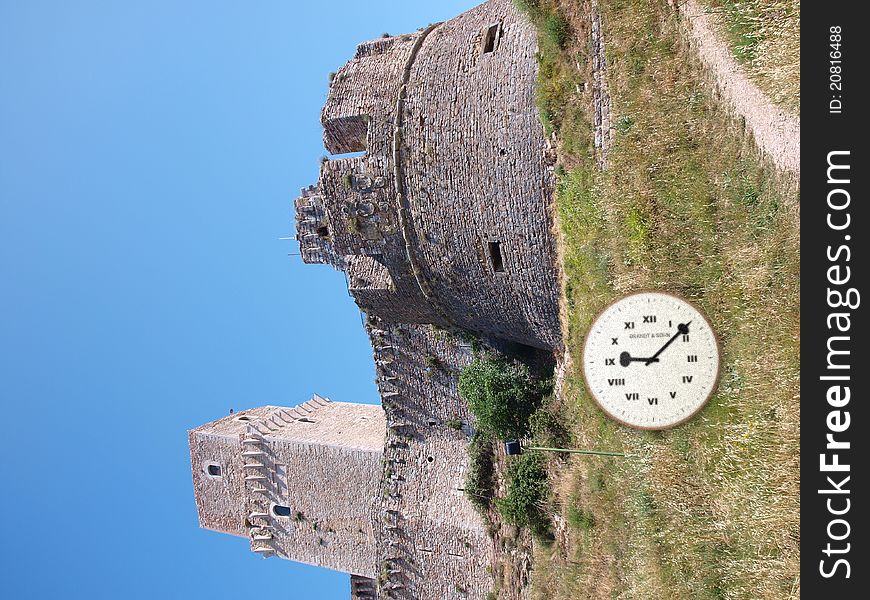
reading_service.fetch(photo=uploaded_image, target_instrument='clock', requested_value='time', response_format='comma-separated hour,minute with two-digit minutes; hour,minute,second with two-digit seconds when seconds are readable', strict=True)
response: 9,08
